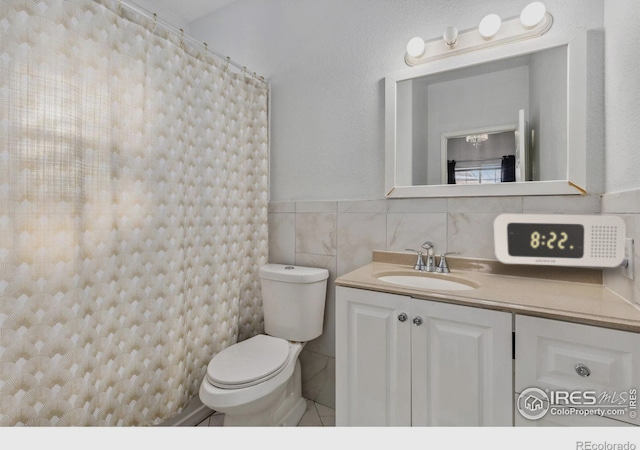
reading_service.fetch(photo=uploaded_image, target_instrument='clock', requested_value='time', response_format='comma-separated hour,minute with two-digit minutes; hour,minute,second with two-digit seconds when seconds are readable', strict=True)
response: 8,22
